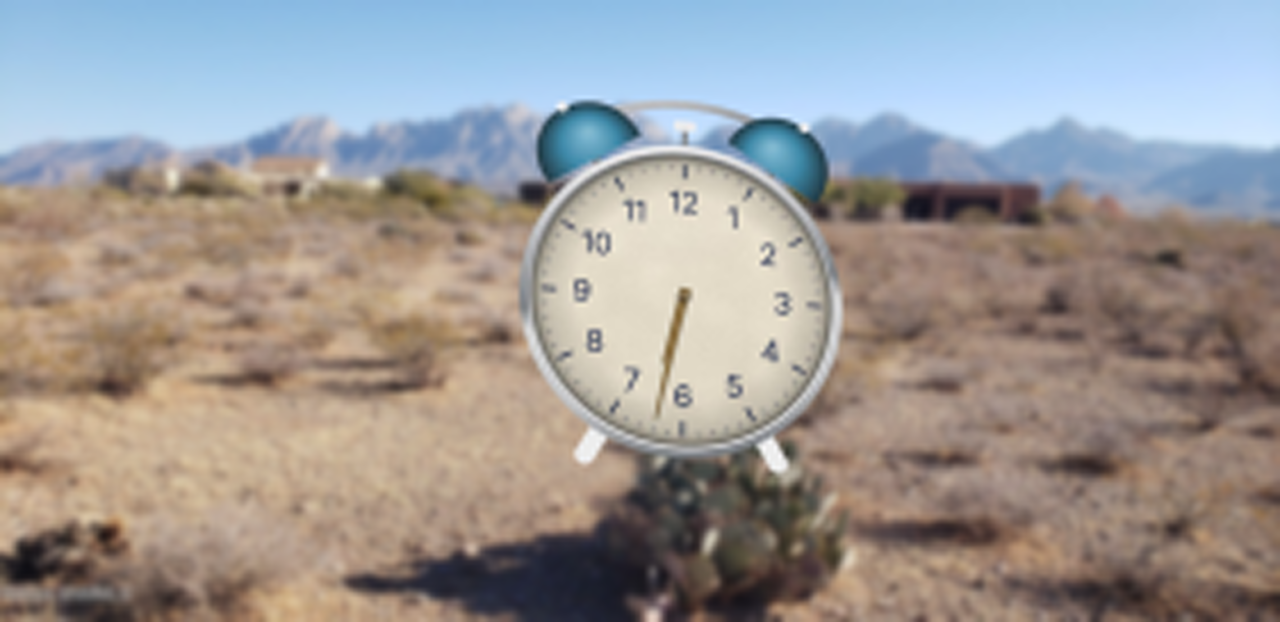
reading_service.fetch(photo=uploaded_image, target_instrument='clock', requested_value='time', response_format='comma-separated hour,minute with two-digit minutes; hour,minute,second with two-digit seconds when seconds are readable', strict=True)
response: 6,32
